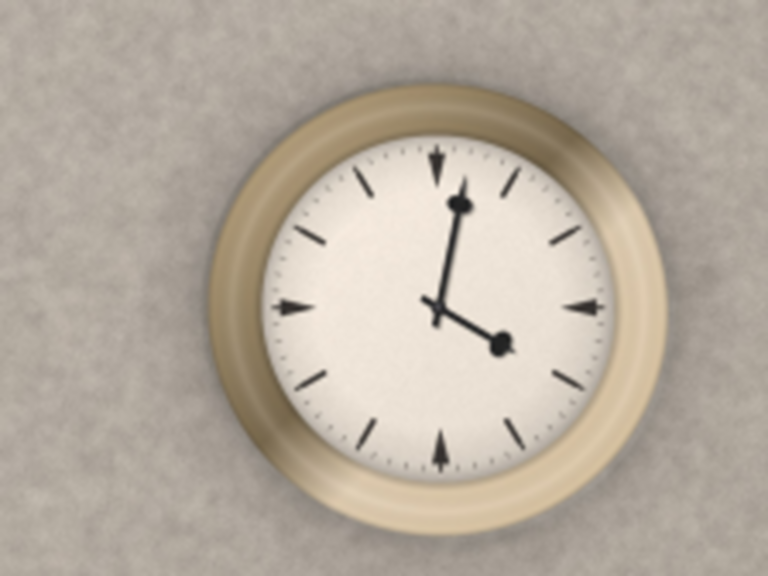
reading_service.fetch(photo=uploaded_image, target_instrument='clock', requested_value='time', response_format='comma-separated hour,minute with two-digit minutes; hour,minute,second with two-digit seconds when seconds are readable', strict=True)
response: 4,02
